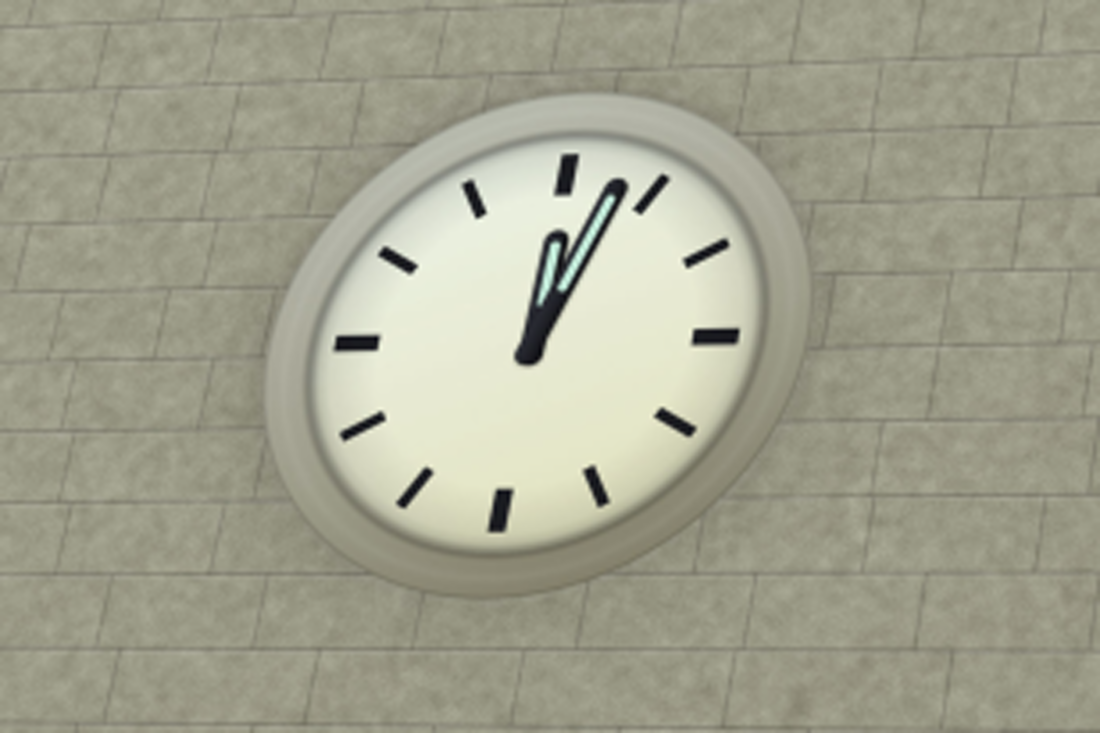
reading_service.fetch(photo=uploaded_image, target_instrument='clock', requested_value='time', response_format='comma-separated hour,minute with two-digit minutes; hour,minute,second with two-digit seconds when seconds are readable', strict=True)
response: 12,03
